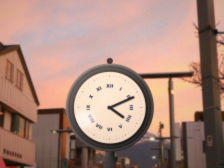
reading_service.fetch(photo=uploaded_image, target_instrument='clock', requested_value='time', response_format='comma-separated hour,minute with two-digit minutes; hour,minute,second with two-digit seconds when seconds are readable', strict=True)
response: 4,11
